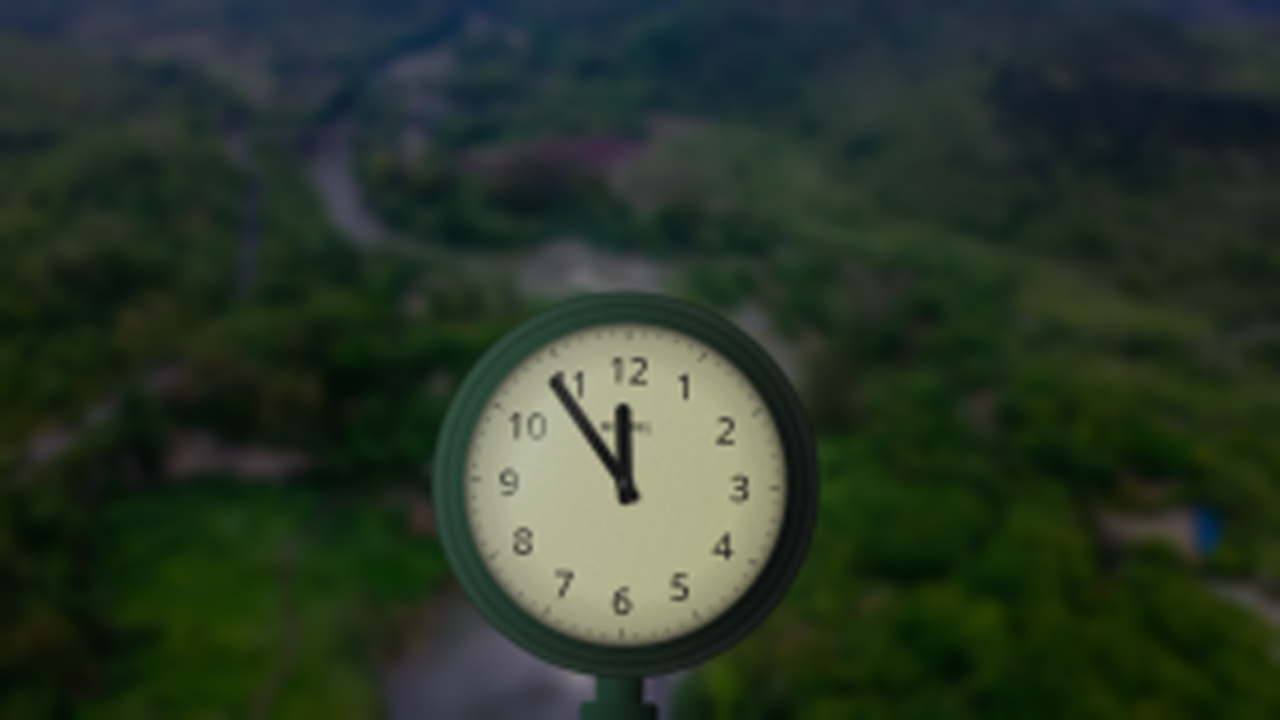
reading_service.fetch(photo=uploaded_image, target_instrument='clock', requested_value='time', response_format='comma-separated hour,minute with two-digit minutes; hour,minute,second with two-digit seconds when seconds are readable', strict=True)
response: 11,54
